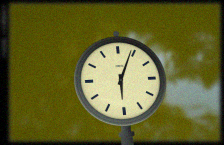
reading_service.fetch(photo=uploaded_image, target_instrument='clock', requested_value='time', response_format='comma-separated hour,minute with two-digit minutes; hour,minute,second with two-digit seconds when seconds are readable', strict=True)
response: 6,04
